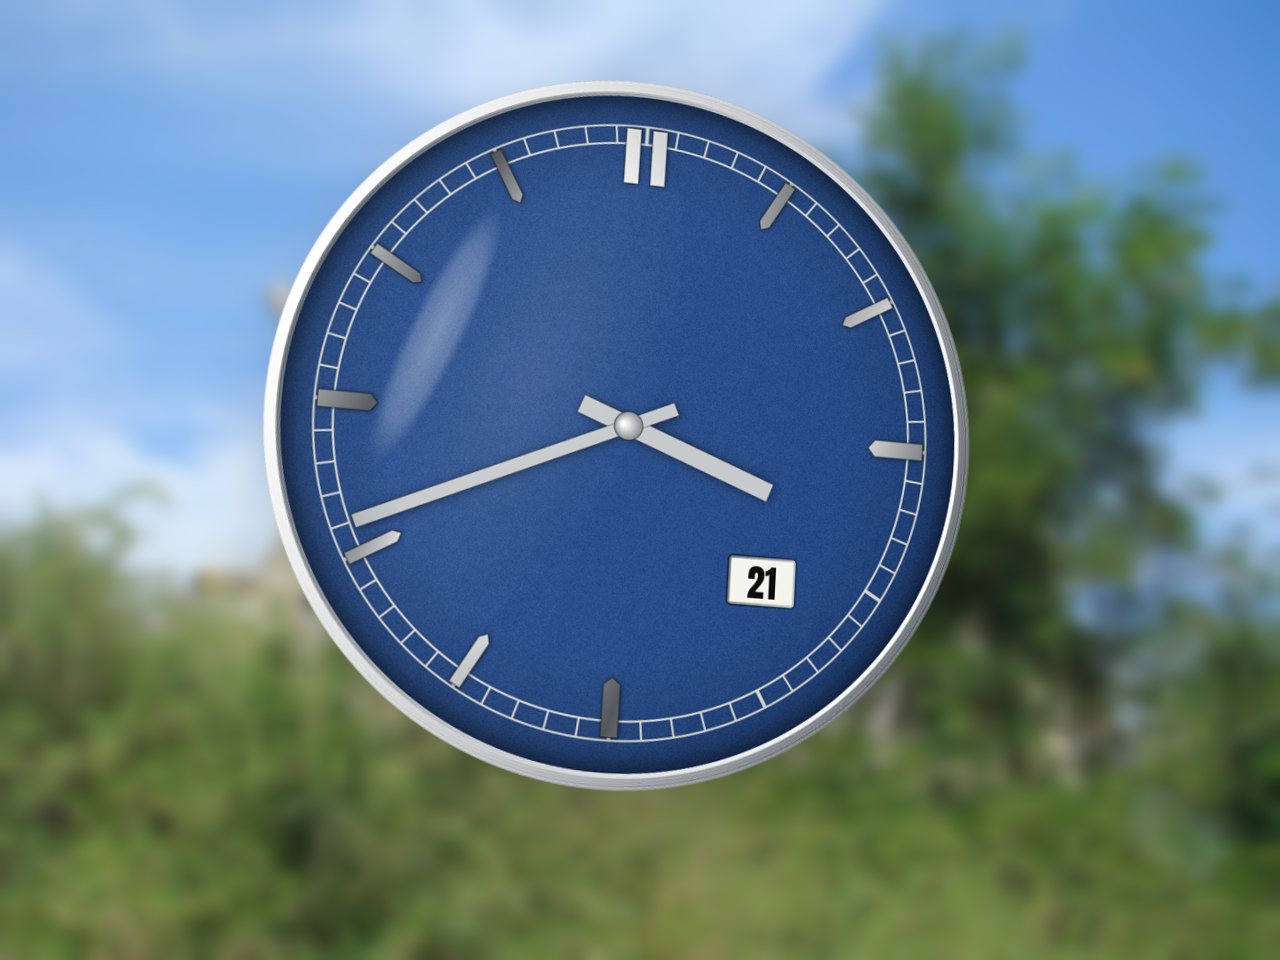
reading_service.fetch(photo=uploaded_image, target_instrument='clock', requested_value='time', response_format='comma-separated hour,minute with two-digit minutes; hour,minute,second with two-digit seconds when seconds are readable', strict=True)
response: 3,41
